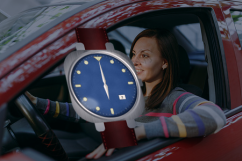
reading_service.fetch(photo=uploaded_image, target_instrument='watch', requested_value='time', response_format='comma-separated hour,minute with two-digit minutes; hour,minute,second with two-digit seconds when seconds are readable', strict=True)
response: 6,00
